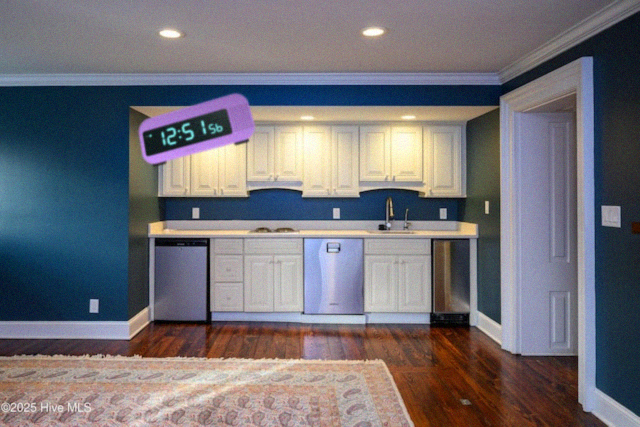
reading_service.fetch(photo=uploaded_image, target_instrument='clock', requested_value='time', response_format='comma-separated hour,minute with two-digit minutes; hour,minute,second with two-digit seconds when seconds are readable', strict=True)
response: 12,51
